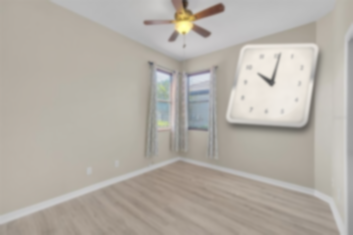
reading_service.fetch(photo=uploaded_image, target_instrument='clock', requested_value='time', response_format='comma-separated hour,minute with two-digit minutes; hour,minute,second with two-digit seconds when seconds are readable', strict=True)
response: 10,01
